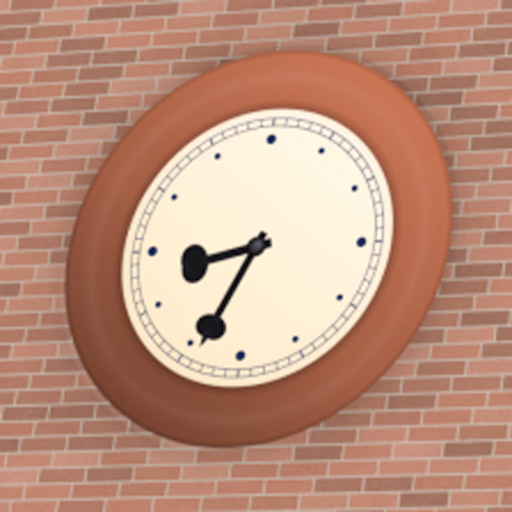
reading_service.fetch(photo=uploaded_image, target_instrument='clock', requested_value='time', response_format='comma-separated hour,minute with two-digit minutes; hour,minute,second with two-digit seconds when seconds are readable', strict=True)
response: 8,34
